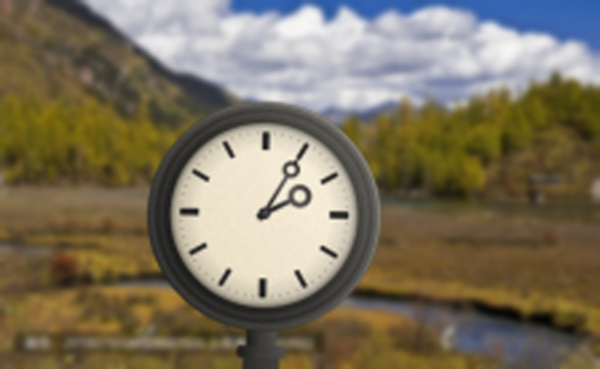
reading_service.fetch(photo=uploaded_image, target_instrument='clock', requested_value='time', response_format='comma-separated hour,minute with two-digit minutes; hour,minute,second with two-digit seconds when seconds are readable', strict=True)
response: 2,05
